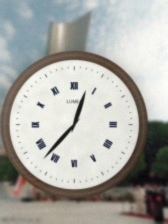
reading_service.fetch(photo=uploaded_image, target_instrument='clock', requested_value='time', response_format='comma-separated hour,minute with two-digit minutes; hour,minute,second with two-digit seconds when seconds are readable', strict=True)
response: 12,37
